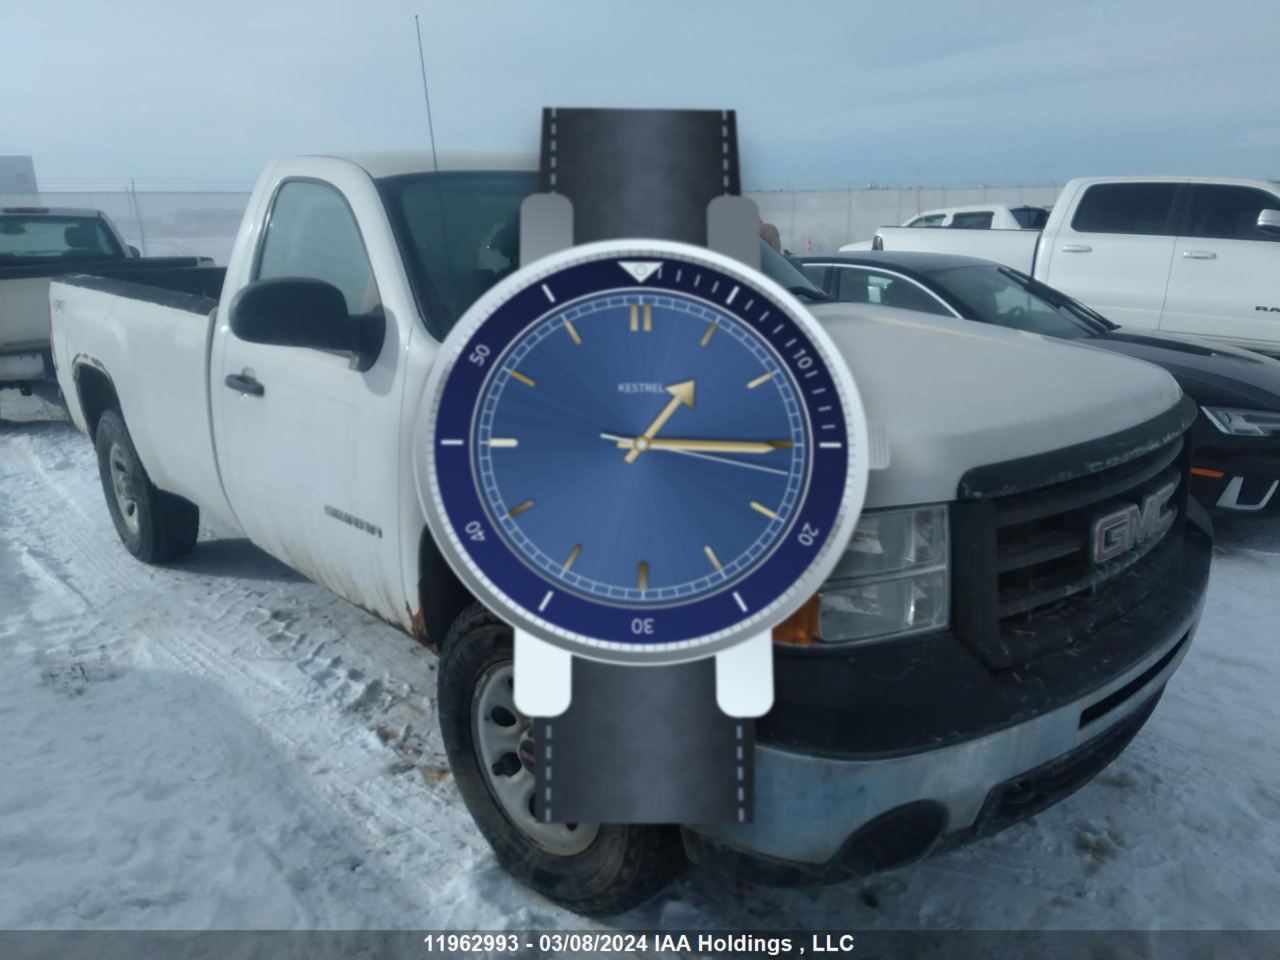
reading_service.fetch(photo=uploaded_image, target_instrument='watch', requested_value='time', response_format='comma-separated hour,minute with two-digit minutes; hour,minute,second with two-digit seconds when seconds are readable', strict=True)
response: 1,15,17
